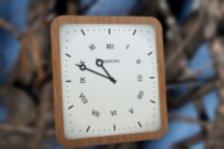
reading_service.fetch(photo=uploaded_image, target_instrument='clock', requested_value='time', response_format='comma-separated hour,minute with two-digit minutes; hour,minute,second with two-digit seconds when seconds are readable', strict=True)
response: 10,49
